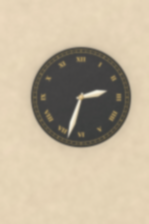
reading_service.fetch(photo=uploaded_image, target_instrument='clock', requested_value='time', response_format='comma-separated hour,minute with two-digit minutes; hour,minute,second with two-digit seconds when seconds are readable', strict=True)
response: 2,33
